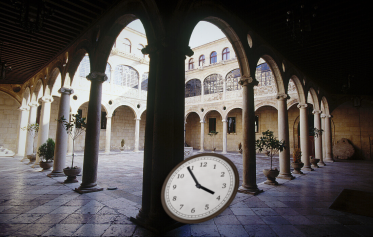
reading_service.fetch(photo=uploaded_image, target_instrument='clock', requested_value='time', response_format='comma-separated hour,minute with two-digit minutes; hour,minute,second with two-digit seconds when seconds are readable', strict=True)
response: 3,54
